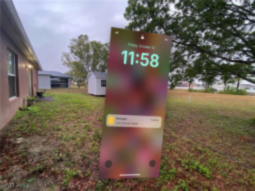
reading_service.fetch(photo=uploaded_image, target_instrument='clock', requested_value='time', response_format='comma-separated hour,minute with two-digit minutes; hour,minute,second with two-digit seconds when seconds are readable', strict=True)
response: 11,58
